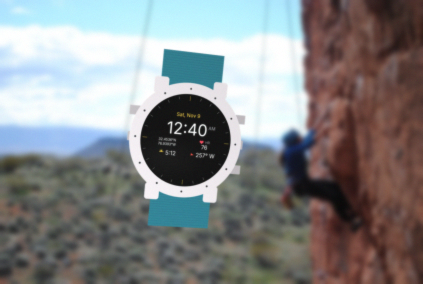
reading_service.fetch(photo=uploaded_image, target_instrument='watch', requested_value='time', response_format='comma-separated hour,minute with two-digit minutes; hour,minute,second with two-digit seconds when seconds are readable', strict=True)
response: 12,40
